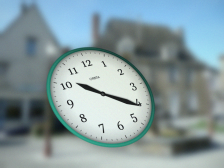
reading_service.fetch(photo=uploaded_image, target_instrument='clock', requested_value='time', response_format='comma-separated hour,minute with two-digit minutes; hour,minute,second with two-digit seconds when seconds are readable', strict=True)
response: 10,21
